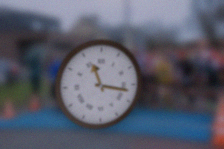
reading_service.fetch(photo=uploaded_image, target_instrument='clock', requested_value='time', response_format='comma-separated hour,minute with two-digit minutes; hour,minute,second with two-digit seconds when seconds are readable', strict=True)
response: 11,17
